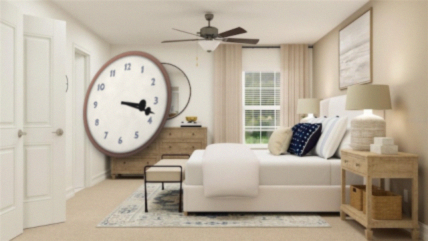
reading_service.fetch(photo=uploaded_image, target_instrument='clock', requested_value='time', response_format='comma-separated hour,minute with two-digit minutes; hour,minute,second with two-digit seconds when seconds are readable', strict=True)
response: 3,18
